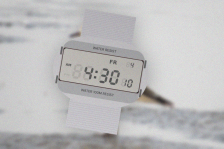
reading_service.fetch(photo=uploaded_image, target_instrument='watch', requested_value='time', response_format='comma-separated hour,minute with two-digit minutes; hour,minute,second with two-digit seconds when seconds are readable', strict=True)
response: 4,30,10
